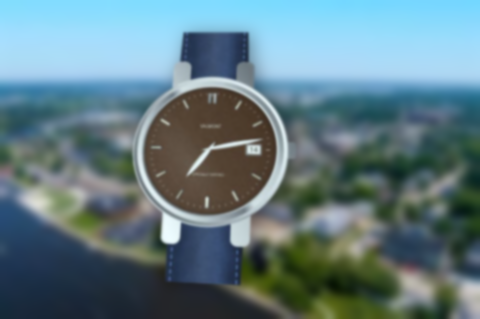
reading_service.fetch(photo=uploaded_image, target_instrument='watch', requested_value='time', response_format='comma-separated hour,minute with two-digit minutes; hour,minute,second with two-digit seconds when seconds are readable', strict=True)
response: 7,13
